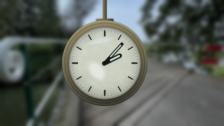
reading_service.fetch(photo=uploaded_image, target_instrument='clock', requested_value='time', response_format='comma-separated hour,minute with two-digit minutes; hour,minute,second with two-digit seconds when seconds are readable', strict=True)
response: 2,07
